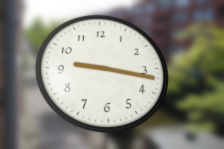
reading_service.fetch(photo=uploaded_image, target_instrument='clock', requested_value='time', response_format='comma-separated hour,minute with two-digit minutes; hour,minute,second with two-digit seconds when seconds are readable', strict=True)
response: 9,17
